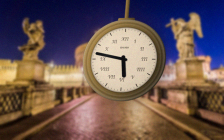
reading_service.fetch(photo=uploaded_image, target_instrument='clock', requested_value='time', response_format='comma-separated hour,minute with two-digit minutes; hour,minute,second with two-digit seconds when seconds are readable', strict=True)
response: 5,47
